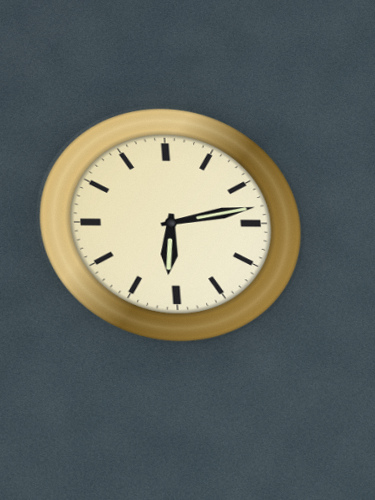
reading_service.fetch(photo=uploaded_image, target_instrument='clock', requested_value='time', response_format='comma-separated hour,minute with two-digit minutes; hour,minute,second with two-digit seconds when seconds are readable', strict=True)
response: 6,13
